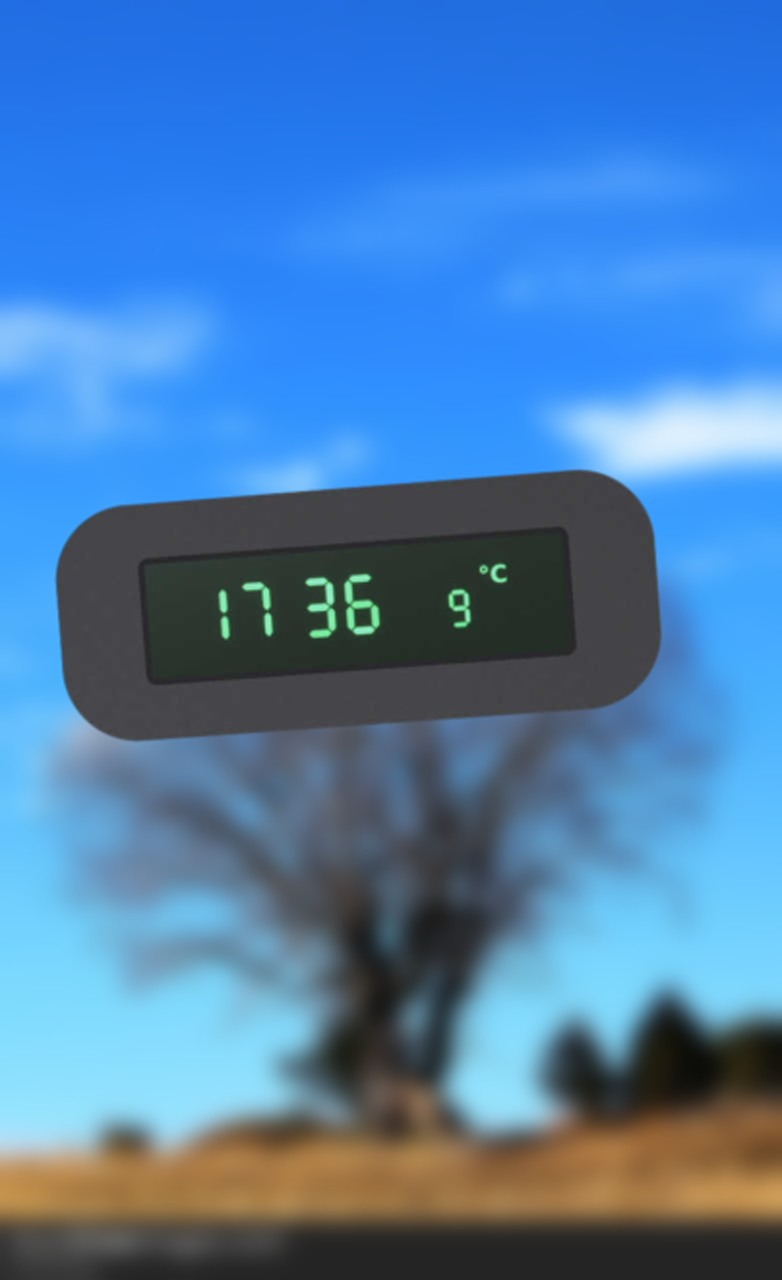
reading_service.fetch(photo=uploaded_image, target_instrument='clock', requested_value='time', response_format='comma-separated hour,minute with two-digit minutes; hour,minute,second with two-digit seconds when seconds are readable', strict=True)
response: 17,36
